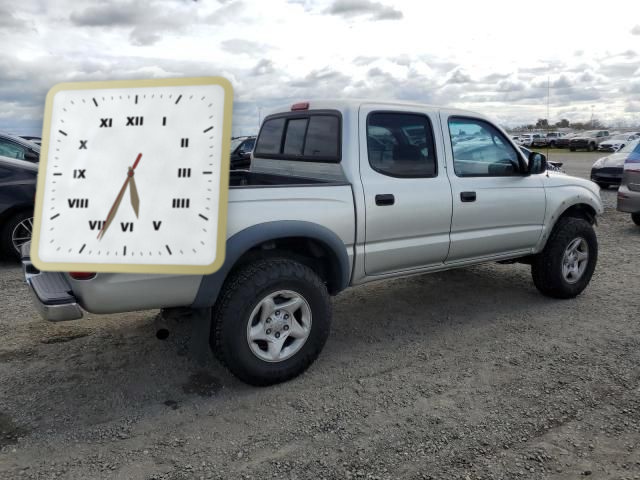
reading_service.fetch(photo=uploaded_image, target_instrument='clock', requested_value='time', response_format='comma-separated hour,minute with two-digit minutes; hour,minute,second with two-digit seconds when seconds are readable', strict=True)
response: 5,33,34
